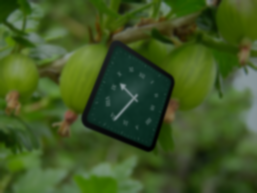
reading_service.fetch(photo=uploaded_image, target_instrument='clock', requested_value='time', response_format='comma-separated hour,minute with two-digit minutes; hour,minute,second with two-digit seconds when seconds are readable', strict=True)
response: 9,34
